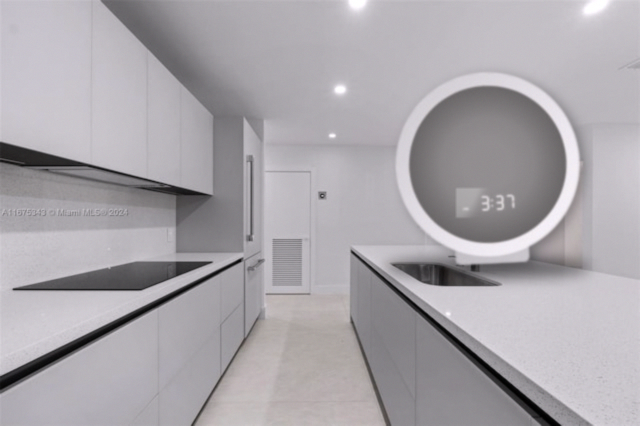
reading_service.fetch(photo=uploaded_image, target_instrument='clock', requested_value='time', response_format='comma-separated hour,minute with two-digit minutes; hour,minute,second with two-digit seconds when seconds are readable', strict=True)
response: 3,37
